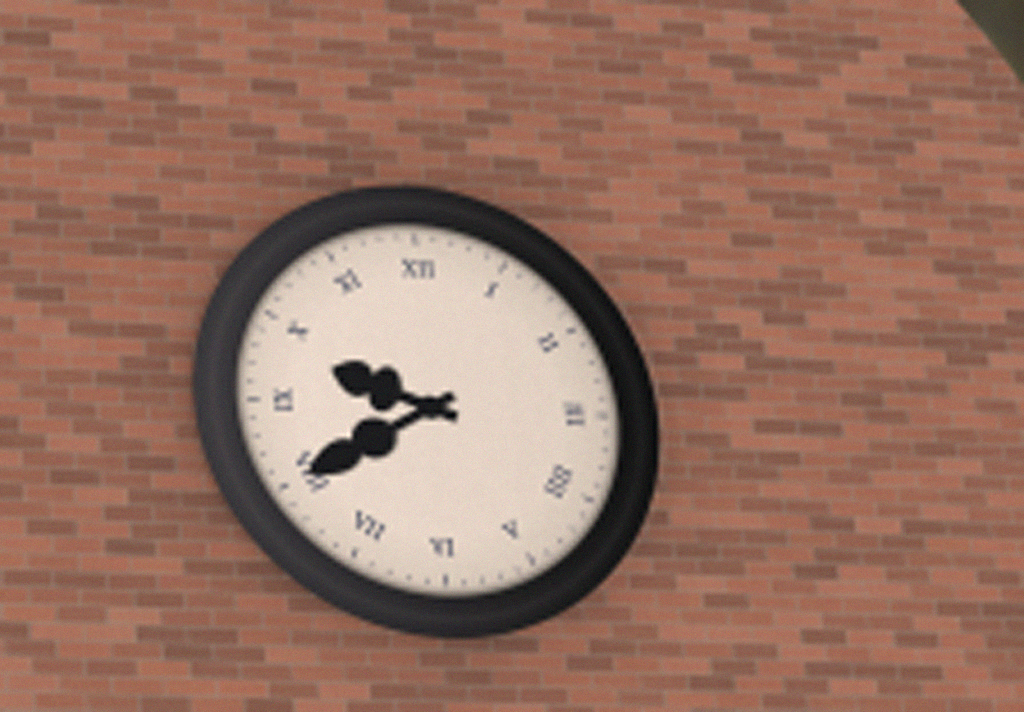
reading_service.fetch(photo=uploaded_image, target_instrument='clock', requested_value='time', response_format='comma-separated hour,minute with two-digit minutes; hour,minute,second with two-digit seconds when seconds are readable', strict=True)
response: 9,40
